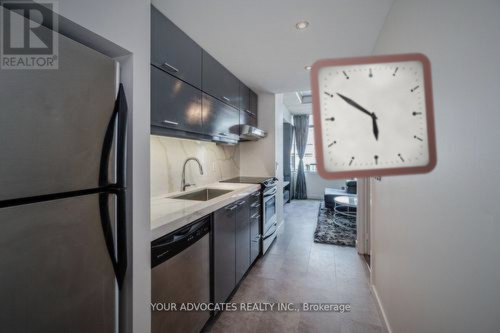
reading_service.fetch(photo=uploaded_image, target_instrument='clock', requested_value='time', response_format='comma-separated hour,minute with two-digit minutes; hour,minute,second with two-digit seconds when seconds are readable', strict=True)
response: 5,51
